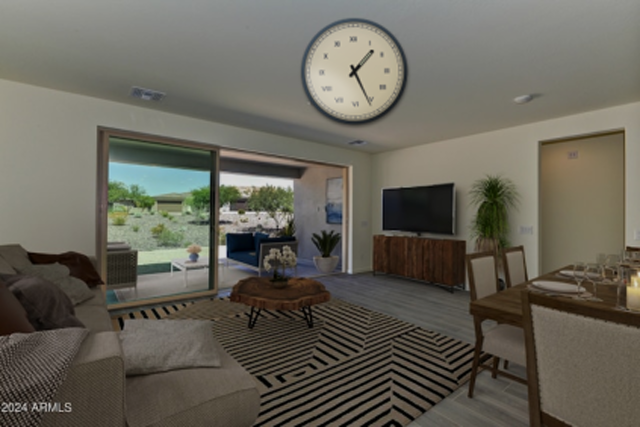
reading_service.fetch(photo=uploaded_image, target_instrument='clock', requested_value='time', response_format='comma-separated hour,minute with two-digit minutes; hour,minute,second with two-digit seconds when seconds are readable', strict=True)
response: 1,26
